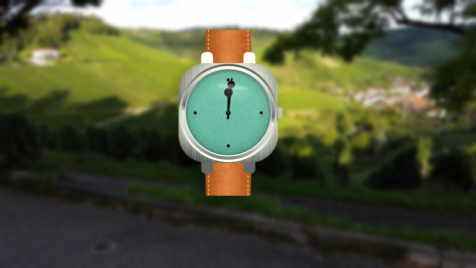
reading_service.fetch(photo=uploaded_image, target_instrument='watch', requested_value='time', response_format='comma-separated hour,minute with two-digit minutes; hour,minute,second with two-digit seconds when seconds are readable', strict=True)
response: 12,01
